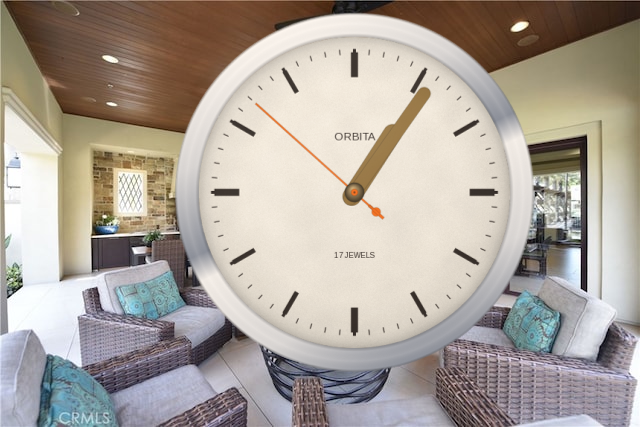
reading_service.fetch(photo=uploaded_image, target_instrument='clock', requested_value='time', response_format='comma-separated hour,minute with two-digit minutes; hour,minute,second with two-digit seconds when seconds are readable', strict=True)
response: 1,05,52
